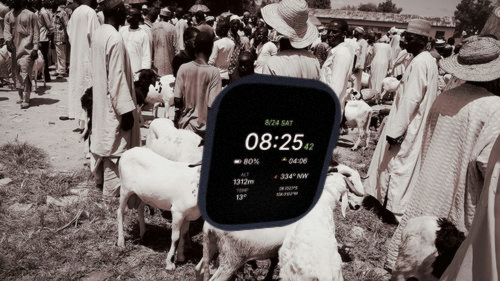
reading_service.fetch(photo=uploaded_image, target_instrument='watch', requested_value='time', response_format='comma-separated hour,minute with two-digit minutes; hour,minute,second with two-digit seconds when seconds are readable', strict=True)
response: 8,25,42
